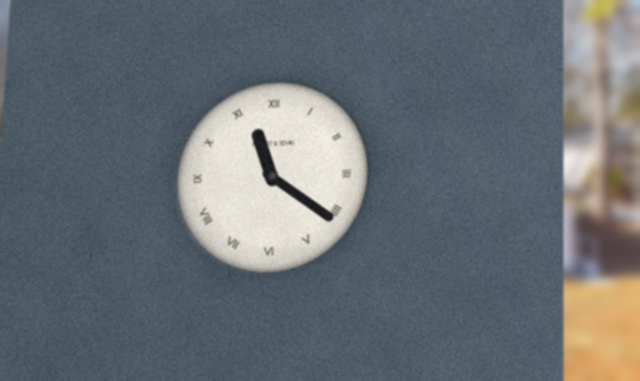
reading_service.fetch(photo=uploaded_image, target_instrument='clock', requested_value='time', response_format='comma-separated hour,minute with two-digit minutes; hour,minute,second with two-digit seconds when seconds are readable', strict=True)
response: 11,21
